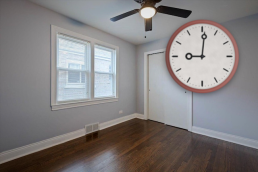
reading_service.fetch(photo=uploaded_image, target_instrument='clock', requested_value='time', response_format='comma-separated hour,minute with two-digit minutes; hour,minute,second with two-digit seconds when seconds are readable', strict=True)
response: 9,01
